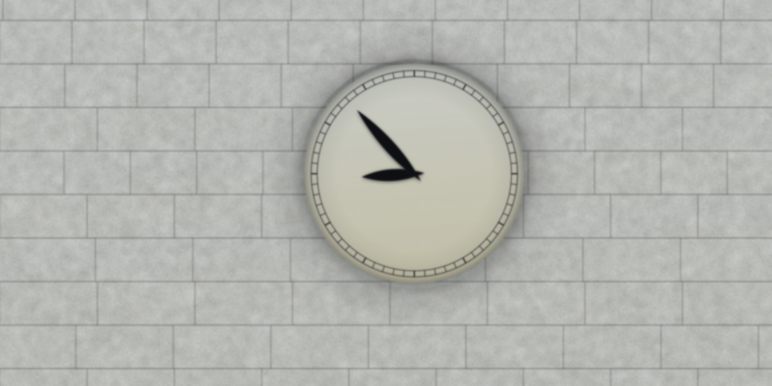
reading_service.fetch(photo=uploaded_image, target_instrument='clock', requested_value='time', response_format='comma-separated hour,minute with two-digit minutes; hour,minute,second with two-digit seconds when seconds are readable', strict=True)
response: 8,53
